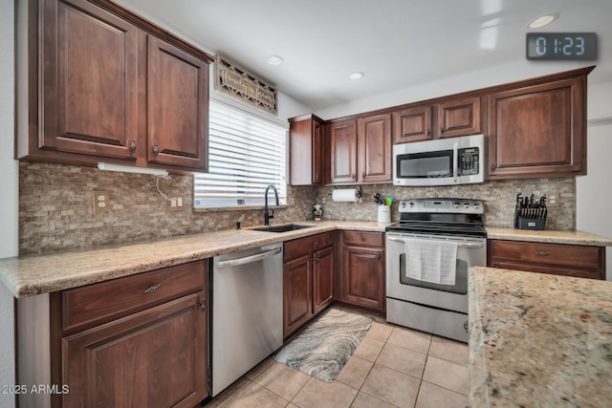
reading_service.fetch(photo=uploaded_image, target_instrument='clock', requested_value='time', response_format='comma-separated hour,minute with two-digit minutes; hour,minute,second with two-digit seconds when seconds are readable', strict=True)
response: 1,23
